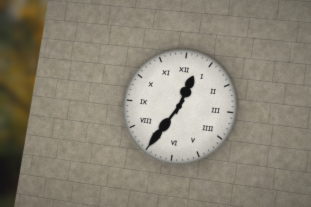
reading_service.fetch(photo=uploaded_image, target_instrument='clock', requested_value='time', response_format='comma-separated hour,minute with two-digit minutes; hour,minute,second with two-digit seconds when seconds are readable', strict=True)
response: 12,35
